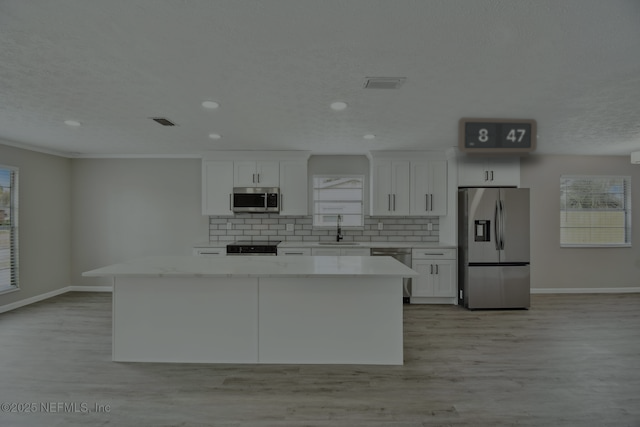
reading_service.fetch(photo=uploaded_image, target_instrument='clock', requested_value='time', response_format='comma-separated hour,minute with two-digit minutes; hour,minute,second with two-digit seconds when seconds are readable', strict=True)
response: 8,47
